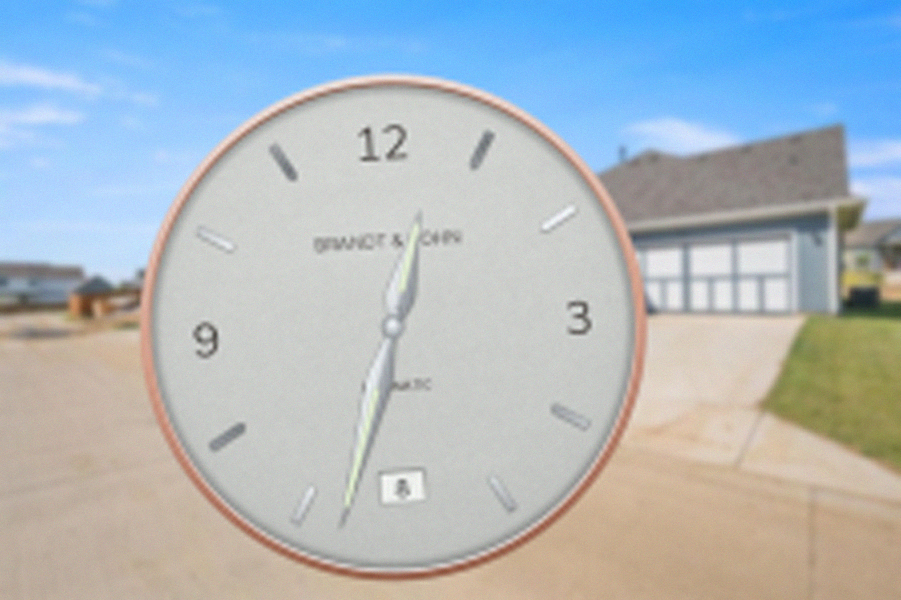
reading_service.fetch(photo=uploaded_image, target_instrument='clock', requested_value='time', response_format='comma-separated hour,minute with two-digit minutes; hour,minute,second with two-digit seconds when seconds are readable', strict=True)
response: 12,33
